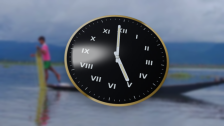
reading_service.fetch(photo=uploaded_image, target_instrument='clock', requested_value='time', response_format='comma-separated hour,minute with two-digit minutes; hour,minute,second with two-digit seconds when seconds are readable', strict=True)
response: 4,59
